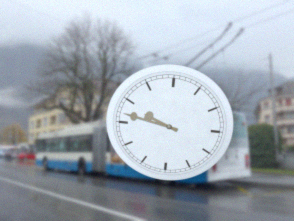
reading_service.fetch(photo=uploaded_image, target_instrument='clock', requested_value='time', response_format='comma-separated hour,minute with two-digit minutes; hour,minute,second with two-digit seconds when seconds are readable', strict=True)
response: 9,47
